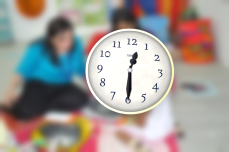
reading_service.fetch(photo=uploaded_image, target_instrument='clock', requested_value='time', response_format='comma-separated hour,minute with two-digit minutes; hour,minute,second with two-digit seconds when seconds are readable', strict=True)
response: 12,30
